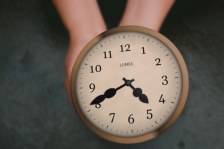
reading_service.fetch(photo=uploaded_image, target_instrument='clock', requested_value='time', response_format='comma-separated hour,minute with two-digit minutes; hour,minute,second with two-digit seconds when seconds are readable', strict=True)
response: 4,41
